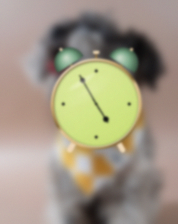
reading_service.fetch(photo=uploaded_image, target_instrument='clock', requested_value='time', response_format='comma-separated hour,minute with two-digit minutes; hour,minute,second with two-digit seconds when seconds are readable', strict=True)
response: 4,55
